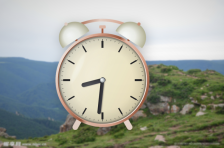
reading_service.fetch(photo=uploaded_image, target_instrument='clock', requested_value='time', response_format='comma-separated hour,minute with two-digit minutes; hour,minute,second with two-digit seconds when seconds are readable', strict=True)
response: 8,31
